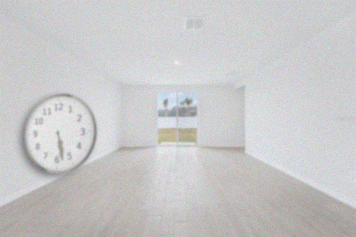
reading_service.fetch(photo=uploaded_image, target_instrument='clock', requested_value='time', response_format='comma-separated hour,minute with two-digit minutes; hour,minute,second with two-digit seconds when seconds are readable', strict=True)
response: 5,28
